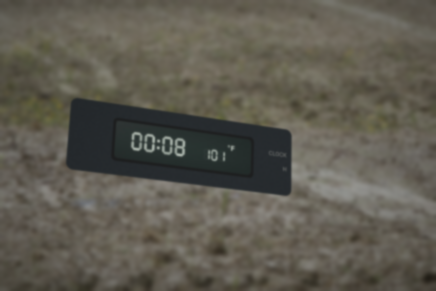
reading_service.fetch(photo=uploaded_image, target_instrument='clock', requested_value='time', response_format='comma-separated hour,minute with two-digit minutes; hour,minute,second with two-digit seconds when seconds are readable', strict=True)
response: 0,08
